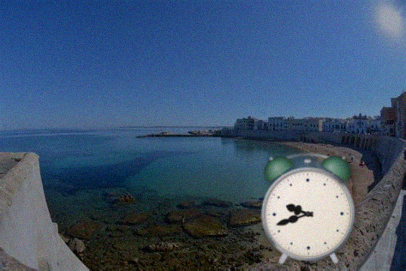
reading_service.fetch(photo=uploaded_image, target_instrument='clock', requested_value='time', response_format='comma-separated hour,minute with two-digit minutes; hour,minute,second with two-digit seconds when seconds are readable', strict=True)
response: 9,42
